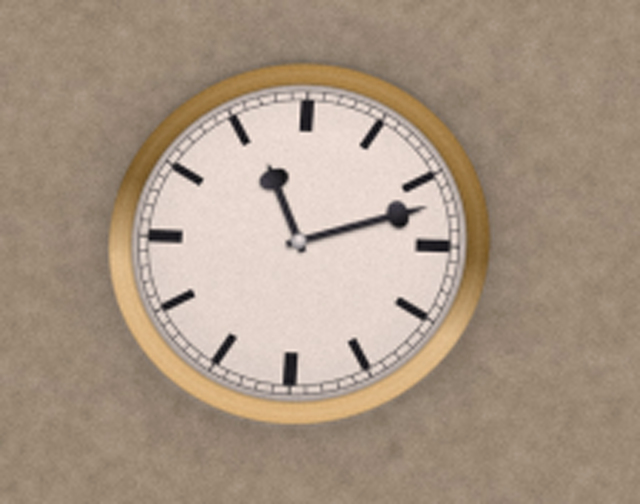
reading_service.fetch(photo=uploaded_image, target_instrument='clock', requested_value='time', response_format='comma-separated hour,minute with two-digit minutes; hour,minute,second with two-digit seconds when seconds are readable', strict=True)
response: 11,12
